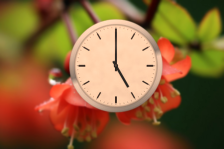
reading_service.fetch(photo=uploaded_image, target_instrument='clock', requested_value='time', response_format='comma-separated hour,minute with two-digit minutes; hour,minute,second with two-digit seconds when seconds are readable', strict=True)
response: 5,00
